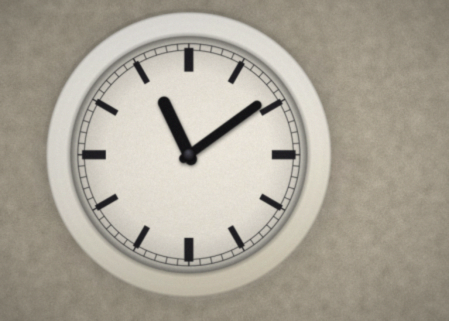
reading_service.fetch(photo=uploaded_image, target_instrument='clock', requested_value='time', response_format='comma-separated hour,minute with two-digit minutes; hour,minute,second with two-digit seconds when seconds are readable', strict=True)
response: 11,09
